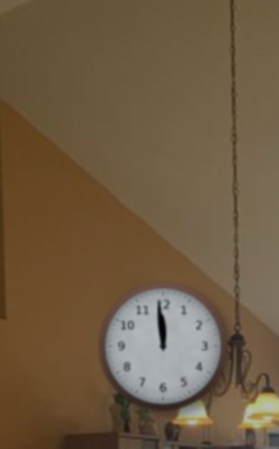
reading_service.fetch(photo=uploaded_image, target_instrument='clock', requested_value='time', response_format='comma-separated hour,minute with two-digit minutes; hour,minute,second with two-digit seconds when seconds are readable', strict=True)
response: 11,59
